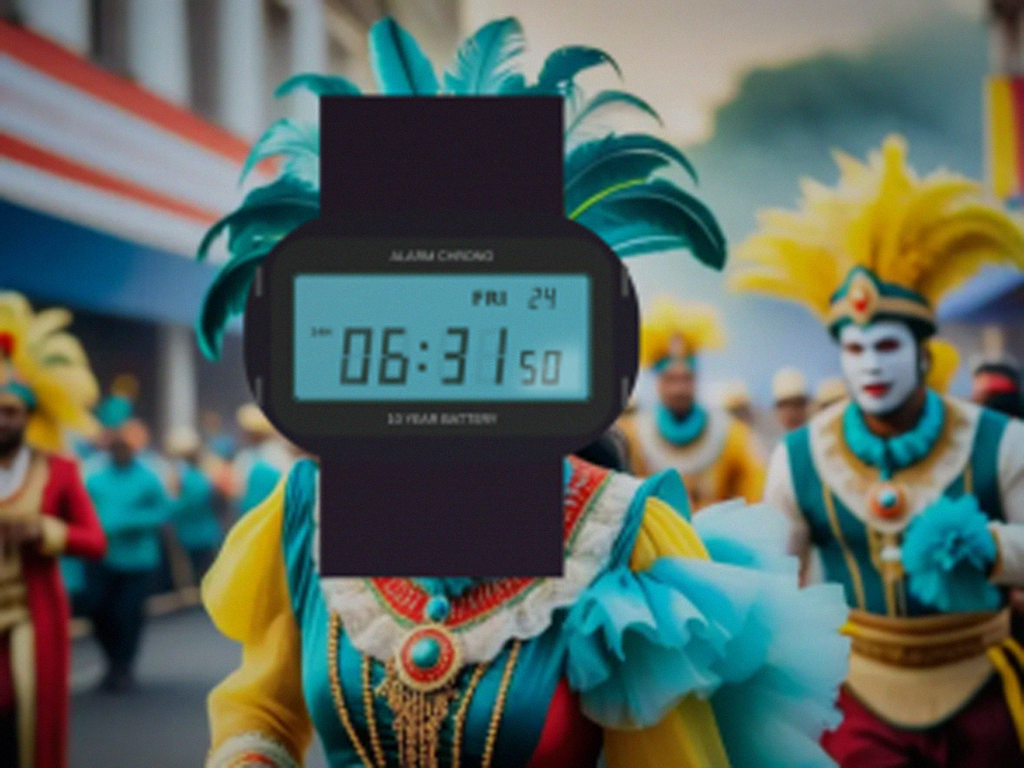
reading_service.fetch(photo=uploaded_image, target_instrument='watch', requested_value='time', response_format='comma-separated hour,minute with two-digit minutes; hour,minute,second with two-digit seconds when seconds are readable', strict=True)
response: 6,31,50
